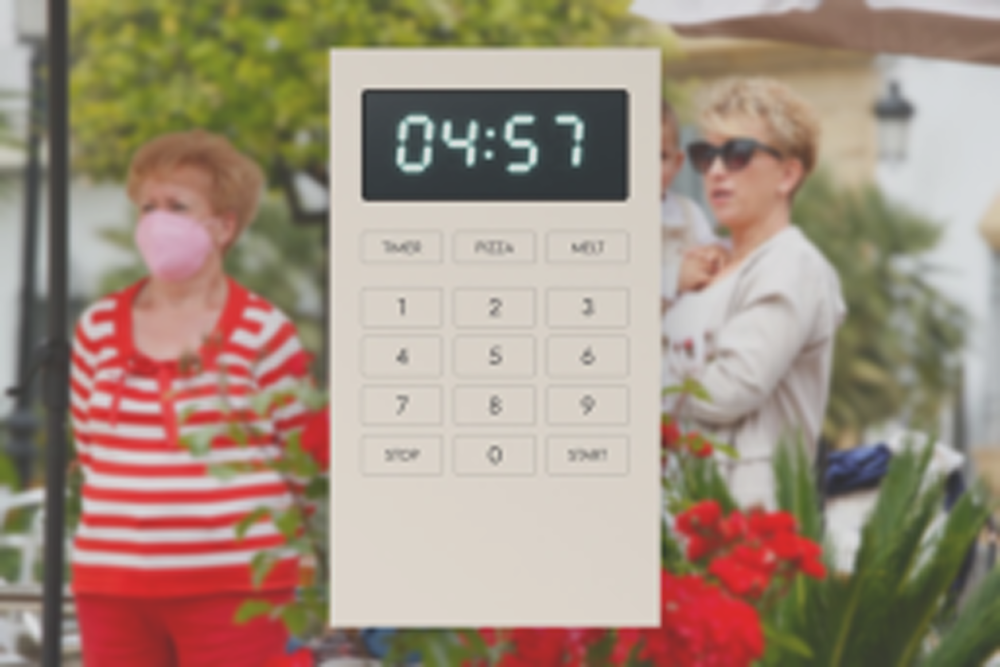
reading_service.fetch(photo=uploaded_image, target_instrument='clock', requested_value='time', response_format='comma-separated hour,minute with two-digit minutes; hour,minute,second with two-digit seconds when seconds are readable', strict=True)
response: 4,57
